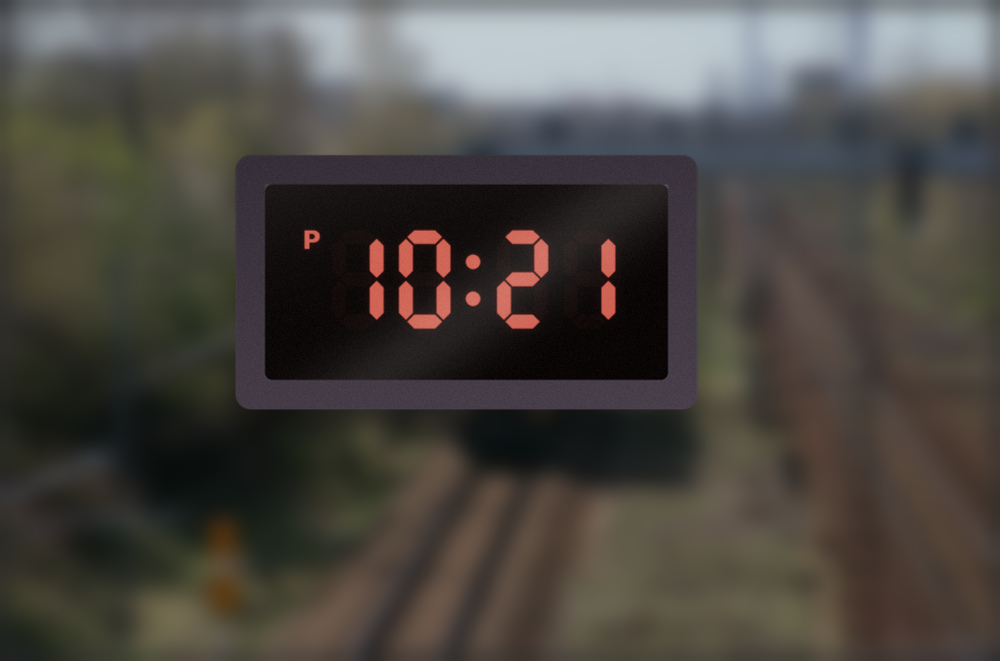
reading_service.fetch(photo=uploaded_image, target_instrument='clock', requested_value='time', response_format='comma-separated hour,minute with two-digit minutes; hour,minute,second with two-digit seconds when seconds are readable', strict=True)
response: 10,21
